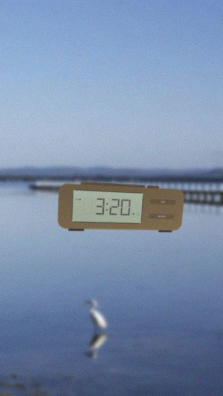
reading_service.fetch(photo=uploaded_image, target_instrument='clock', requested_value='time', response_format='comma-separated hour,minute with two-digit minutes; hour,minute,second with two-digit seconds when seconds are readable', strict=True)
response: 3,20
